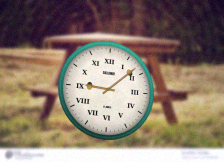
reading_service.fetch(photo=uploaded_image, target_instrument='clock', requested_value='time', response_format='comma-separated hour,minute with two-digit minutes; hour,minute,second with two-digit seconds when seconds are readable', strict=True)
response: 9,08
